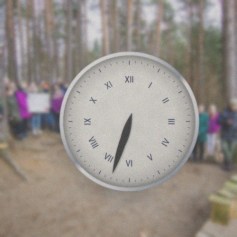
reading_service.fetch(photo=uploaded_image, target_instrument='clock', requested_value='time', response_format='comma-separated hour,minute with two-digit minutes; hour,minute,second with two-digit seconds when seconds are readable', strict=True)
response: 6,33
